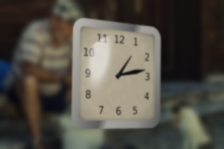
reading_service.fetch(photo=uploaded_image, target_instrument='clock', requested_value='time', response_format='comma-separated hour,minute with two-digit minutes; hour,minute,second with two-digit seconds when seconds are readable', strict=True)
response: 1,13
